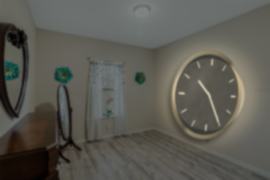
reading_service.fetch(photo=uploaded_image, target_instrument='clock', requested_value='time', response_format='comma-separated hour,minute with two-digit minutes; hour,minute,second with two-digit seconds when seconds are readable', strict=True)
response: 10,25
